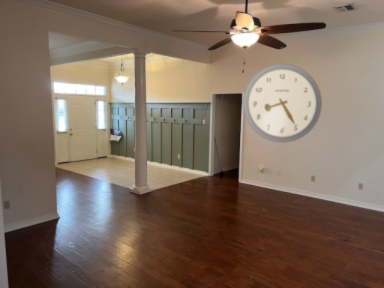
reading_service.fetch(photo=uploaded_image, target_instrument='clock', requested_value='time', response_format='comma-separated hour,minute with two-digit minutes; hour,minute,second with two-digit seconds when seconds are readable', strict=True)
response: 8,25
